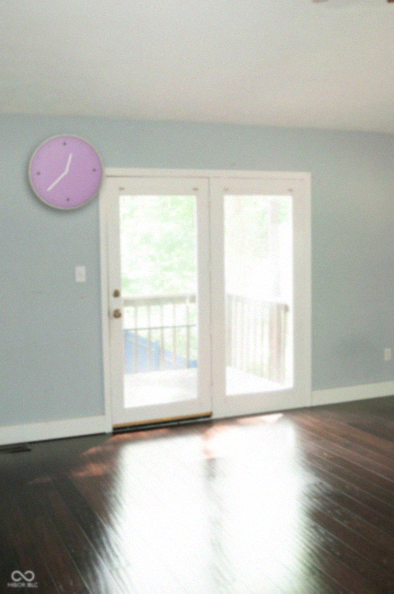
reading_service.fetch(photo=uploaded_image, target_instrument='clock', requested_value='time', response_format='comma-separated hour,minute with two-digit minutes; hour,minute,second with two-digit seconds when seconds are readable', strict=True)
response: 12,38
